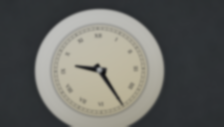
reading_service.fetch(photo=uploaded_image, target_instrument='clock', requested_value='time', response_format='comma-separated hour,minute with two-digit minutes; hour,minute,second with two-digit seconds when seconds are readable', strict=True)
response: 9,25
